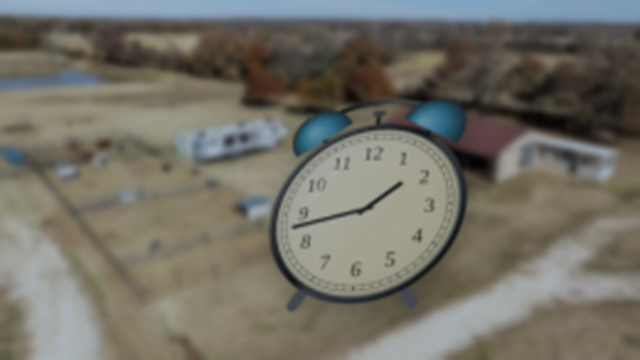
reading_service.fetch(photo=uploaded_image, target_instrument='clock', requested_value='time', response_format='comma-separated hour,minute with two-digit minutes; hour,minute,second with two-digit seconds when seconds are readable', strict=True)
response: 1,43
